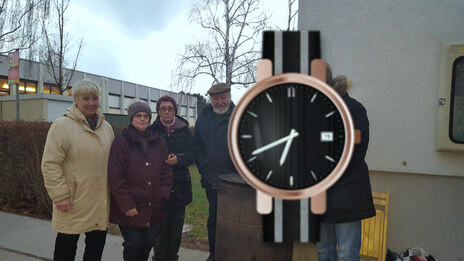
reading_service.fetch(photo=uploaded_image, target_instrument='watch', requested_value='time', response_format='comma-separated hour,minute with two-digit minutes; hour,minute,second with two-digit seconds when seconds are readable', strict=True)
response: 6,41
